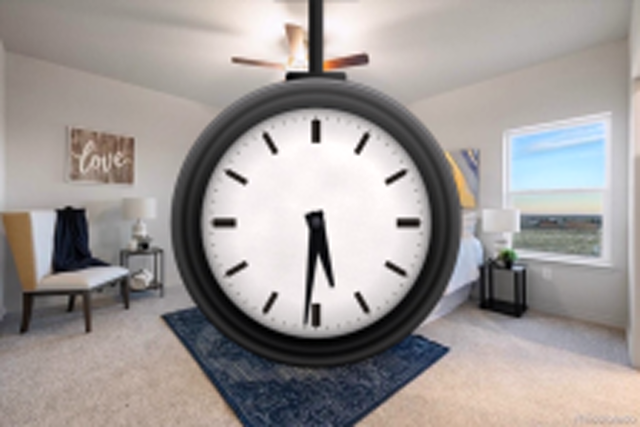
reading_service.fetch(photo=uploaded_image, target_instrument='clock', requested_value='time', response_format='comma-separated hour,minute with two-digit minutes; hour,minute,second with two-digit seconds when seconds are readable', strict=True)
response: 5,31
